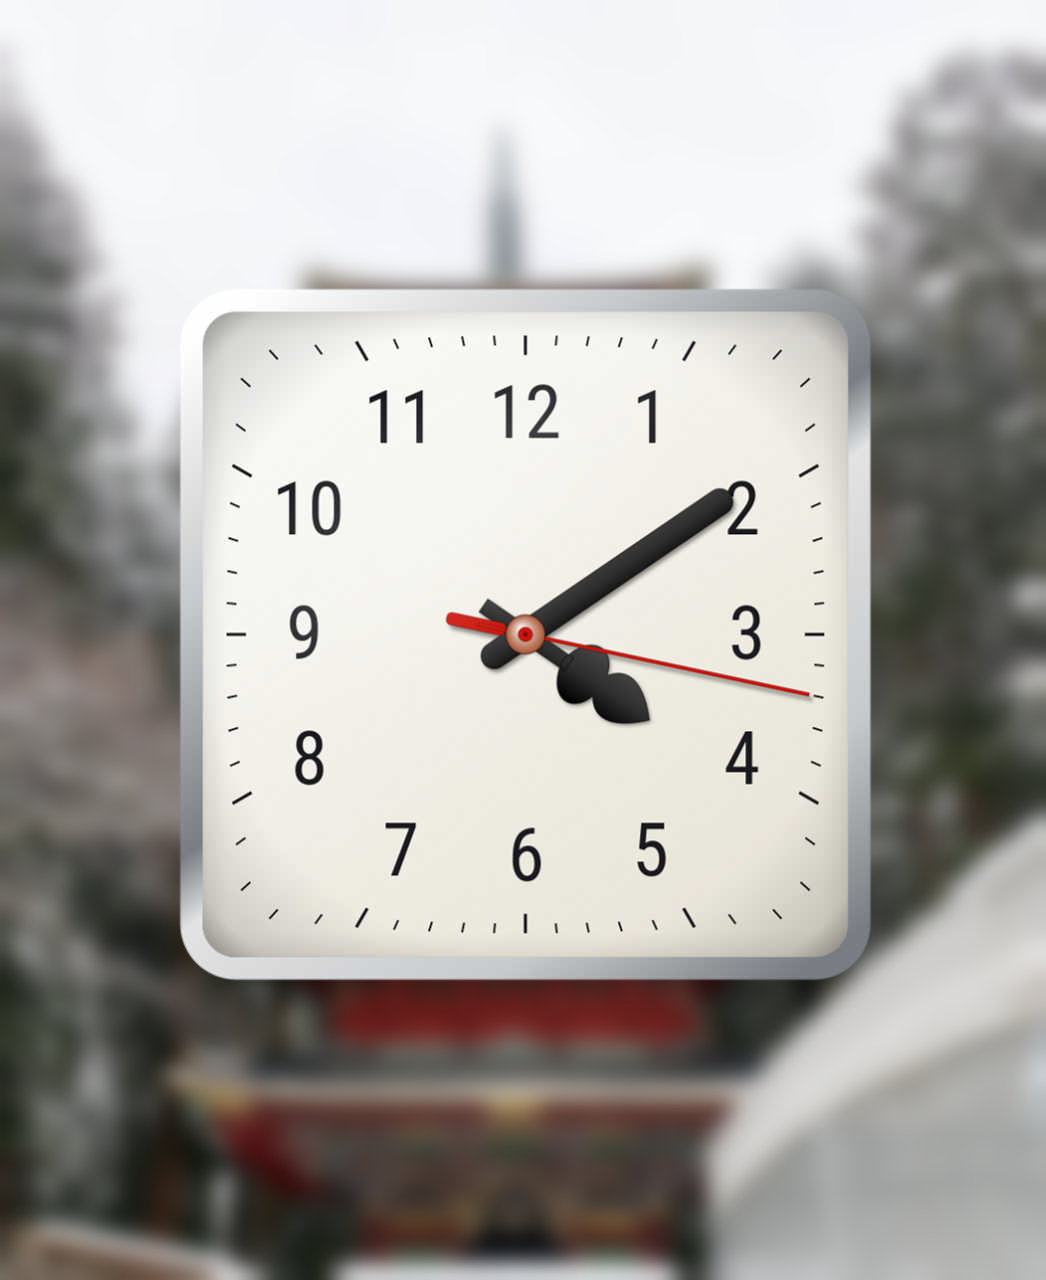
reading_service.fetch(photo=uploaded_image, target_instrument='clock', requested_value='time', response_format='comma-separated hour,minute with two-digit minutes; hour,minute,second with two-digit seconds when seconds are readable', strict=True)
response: 4,09,17
